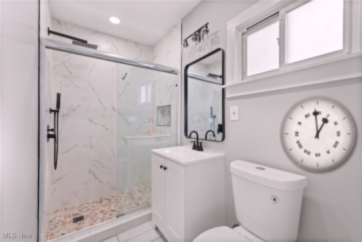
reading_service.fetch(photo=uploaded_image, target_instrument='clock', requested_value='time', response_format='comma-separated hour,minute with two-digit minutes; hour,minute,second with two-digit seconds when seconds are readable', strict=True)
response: 12,59
